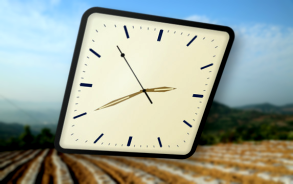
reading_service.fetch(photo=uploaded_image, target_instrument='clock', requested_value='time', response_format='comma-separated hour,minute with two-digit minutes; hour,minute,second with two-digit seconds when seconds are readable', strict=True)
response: 2,39,53
